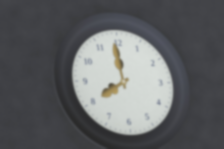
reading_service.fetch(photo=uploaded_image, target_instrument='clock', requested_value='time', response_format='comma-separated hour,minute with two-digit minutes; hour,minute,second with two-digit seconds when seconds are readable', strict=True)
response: 7,59
